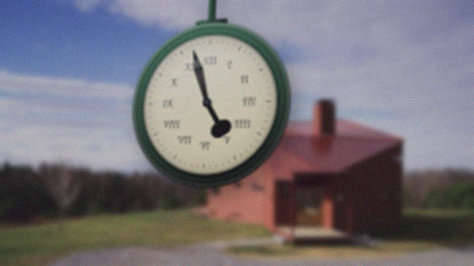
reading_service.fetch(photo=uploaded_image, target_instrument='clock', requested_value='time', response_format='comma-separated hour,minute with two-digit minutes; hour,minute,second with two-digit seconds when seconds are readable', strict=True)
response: 4,57
